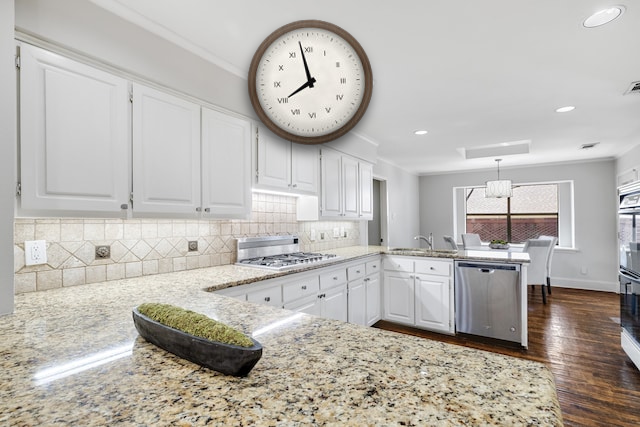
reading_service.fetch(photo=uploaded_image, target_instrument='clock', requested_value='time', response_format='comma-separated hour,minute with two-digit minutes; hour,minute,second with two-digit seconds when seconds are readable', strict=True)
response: 7,58
